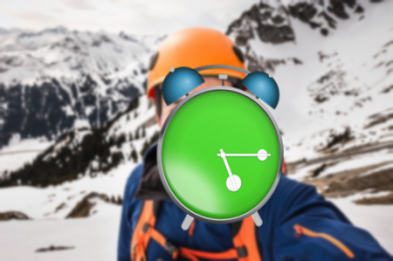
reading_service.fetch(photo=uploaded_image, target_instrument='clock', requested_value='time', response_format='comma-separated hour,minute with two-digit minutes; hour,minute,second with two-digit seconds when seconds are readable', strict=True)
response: 5,15
